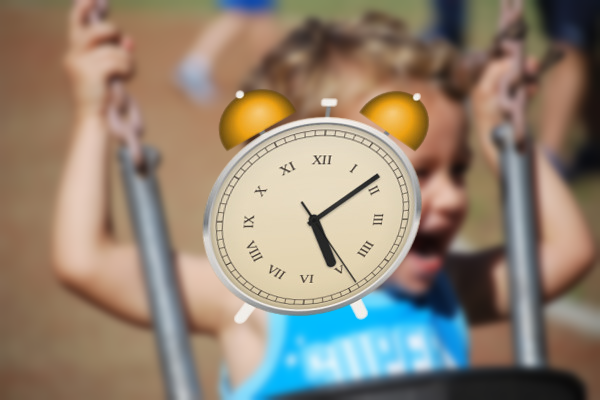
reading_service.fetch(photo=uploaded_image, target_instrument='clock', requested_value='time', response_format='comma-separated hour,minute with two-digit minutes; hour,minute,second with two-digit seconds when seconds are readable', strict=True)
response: 5,08,24
